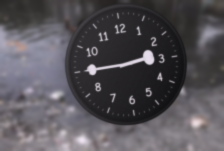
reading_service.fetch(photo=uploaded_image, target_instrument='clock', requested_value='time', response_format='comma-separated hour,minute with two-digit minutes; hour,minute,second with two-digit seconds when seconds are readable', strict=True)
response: 2,45
